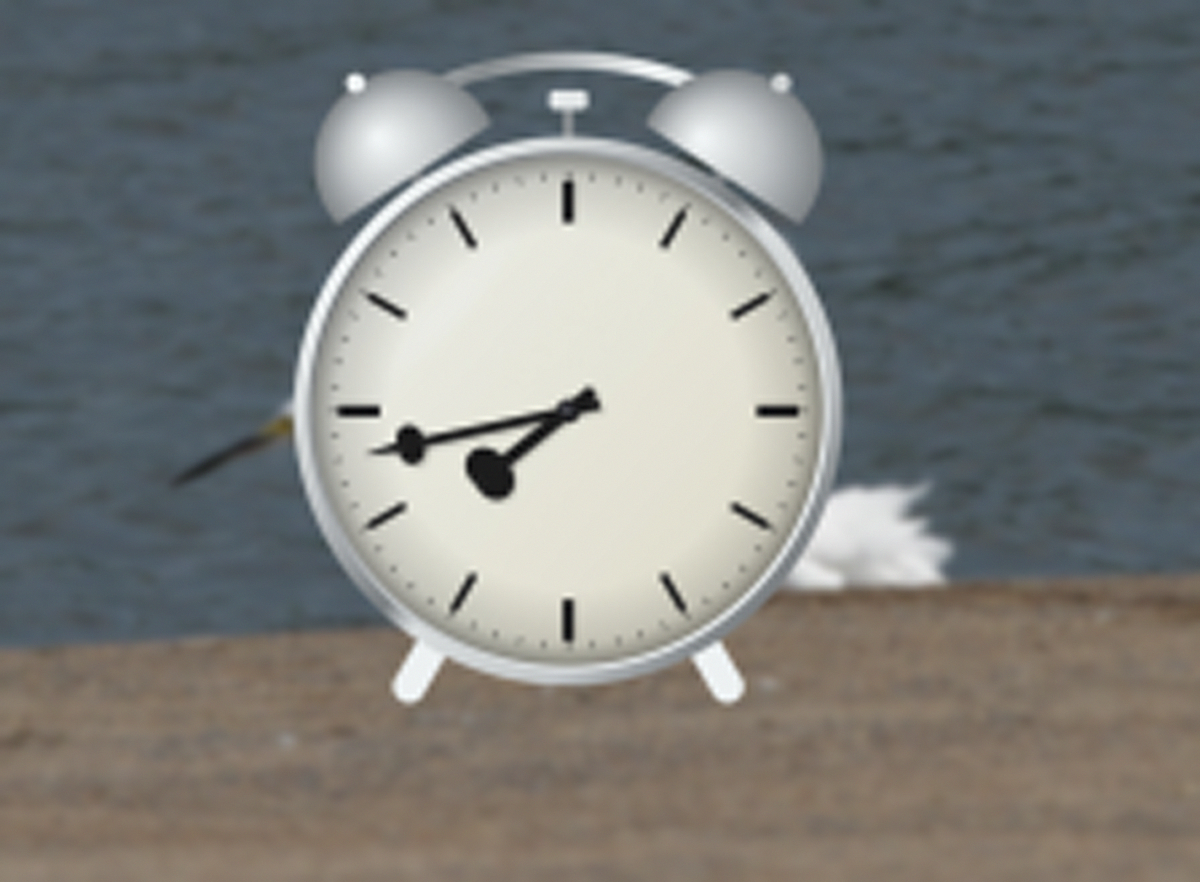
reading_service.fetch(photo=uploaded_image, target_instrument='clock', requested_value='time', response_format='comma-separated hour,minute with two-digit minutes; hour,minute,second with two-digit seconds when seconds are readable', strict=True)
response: 7,43
